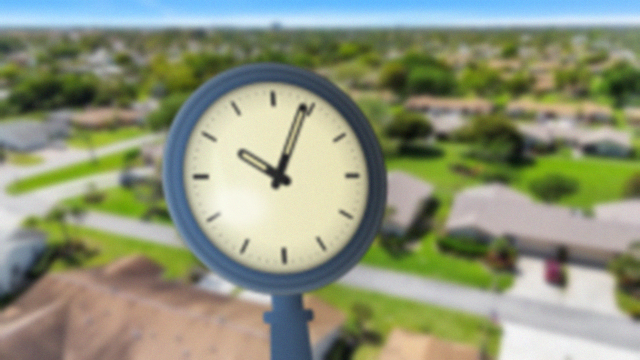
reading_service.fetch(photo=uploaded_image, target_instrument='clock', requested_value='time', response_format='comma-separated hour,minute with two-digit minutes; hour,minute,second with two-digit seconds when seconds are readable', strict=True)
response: 10,04
